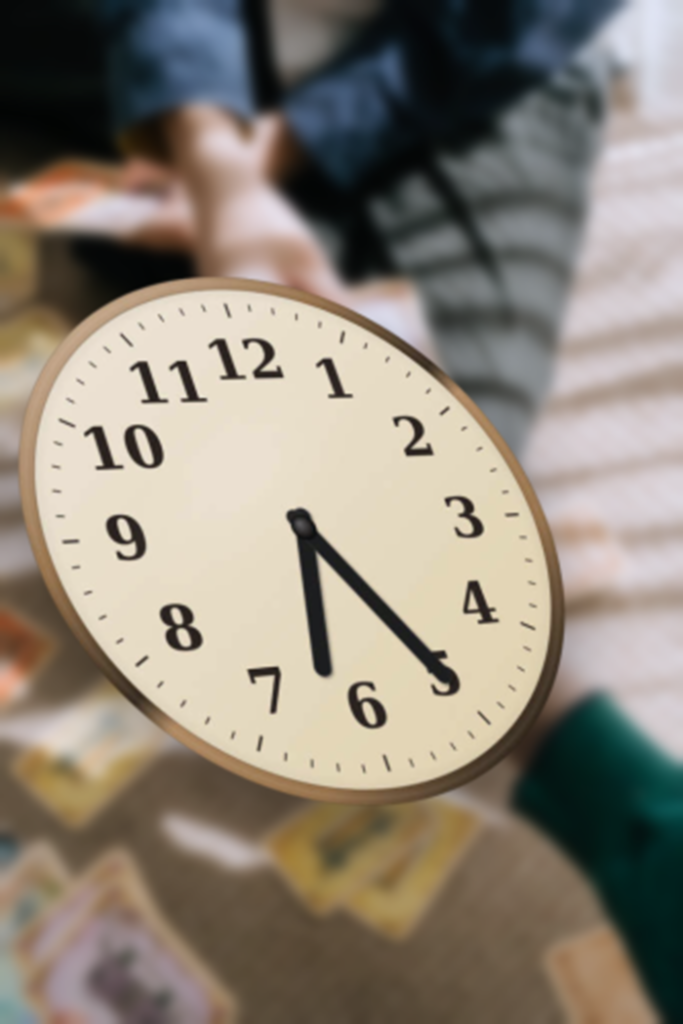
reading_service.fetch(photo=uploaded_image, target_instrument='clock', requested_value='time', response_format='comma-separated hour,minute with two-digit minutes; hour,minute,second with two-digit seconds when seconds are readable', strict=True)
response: 6,25
